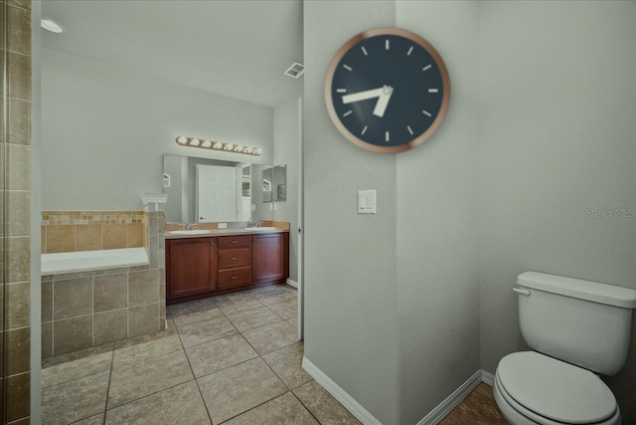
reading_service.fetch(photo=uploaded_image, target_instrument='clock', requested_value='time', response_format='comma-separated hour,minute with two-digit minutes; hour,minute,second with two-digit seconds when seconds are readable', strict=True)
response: 6,43
